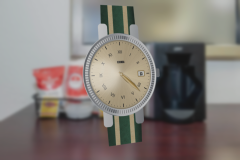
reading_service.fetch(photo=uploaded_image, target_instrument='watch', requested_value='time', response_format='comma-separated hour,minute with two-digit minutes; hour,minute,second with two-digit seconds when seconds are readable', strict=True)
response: 4,22
